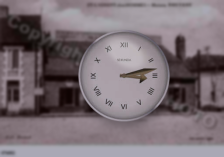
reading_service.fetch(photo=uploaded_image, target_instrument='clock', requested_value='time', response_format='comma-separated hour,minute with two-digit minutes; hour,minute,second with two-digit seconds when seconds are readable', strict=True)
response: 3,13
